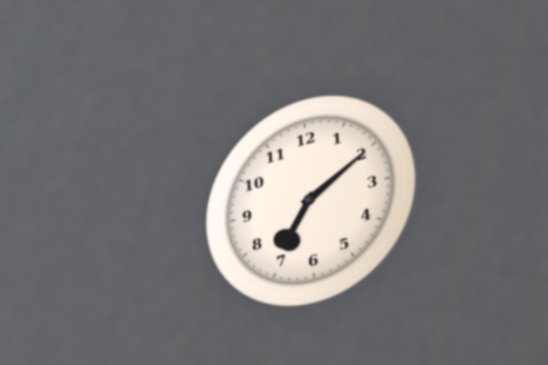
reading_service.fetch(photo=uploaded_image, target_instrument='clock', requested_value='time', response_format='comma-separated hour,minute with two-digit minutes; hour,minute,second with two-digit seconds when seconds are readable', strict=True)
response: 7,10
